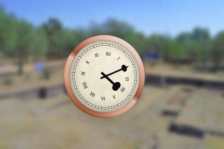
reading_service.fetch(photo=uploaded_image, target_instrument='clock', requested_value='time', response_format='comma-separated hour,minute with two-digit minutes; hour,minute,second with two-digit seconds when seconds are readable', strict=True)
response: 4,10
